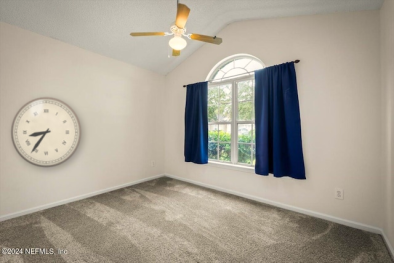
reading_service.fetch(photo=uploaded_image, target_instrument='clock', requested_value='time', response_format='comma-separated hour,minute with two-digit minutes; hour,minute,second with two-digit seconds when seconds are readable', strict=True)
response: 8,36
